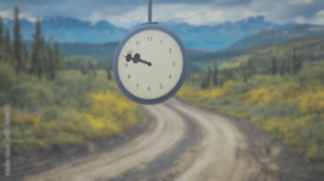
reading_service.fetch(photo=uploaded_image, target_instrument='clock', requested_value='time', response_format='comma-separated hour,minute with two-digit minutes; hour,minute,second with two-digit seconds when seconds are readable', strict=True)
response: 9,48
